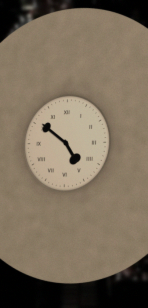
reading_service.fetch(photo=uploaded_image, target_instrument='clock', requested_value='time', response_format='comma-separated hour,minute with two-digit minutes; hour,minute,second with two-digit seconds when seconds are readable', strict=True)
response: 4,51
